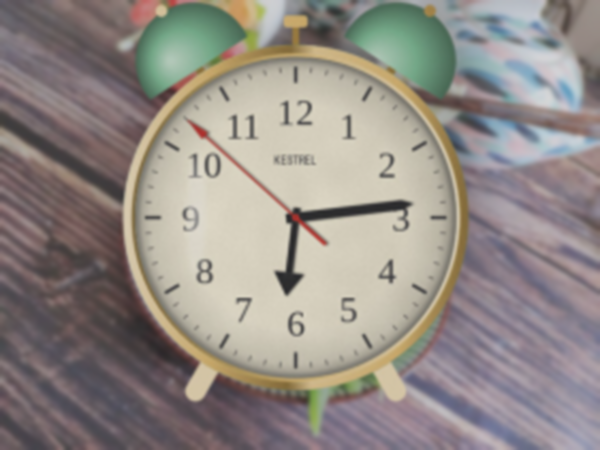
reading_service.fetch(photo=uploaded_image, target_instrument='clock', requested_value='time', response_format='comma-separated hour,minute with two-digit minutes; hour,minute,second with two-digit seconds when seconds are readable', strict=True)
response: 6,13,52
